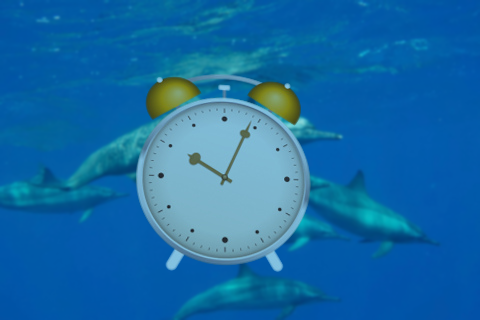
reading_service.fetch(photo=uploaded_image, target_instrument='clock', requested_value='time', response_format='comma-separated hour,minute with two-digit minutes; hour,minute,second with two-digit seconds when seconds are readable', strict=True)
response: 10,04
